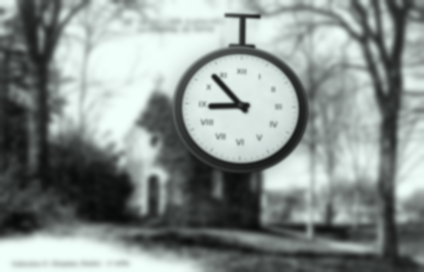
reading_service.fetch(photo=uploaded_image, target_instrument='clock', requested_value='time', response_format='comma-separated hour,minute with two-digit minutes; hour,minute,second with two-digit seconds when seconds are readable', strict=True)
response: 8,53
